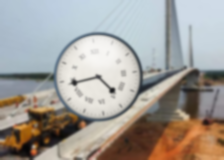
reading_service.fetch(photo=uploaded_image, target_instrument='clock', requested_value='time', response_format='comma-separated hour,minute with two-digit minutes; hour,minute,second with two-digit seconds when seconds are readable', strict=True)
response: 4,44
